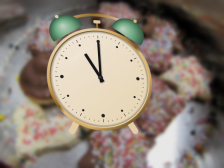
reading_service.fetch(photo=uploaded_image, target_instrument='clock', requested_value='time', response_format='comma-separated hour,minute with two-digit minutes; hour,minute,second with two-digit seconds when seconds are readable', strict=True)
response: 11,00
